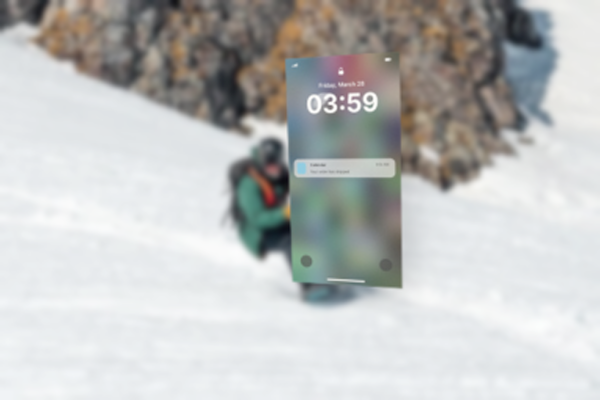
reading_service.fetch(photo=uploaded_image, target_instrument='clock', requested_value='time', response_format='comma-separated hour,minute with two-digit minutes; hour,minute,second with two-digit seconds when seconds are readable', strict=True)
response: 3,59
